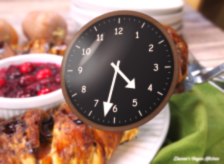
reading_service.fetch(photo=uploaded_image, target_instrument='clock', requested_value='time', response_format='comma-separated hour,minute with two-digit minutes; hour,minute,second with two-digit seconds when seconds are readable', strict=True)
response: 4,32
